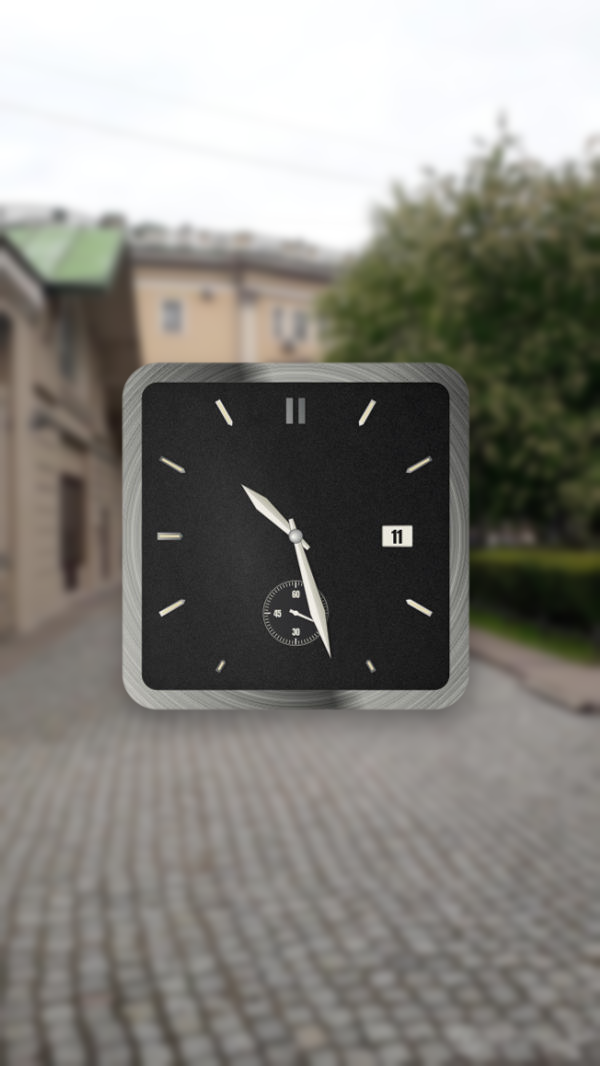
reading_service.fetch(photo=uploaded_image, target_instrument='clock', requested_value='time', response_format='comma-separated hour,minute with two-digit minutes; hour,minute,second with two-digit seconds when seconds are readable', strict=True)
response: 10,27,19
